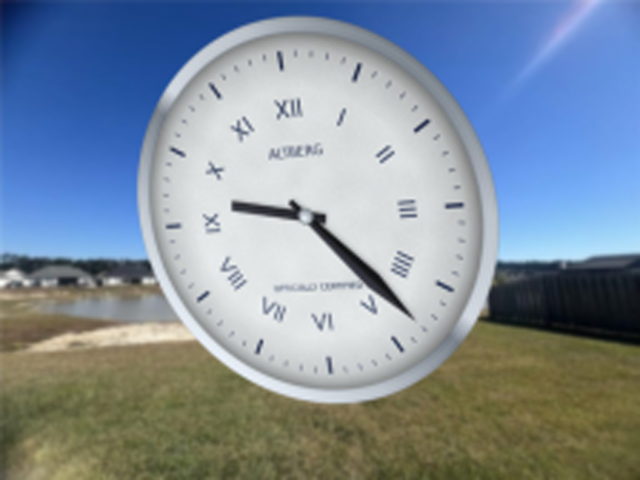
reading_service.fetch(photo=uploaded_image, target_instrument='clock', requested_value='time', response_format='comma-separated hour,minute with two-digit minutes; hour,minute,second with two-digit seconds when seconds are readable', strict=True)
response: 9,23
